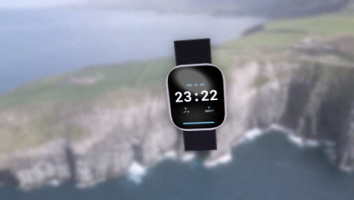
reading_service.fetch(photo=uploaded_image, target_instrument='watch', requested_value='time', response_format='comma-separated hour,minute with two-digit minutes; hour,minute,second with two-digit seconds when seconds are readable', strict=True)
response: 23,22
